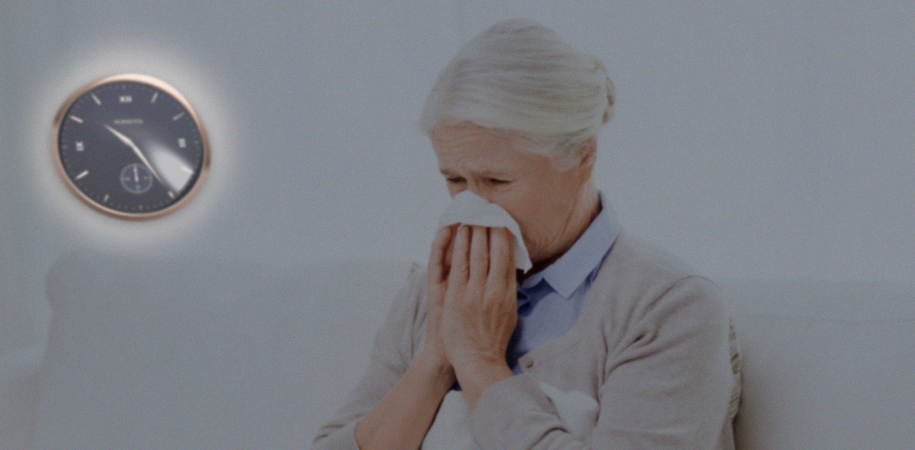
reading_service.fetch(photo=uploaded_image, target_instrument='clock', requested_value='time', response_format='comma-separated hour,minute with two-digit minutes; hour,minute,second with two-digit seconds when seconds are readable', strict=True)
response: 10,25
